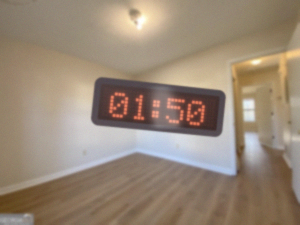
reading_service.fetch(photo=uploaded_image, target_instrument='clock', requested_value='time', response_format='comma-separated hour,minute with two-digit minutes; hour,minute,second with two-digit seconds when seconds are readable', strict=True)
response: 1,50
